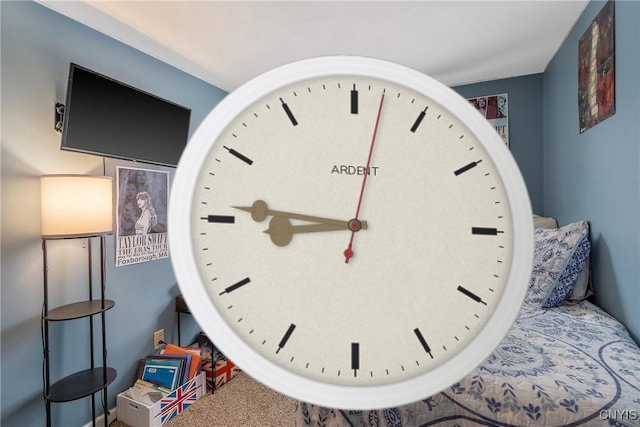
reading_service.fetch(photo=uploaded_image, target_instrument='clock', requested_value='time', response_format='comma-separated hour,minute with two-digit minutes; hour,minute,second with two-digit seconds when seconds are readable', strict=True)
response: 8,46,02
